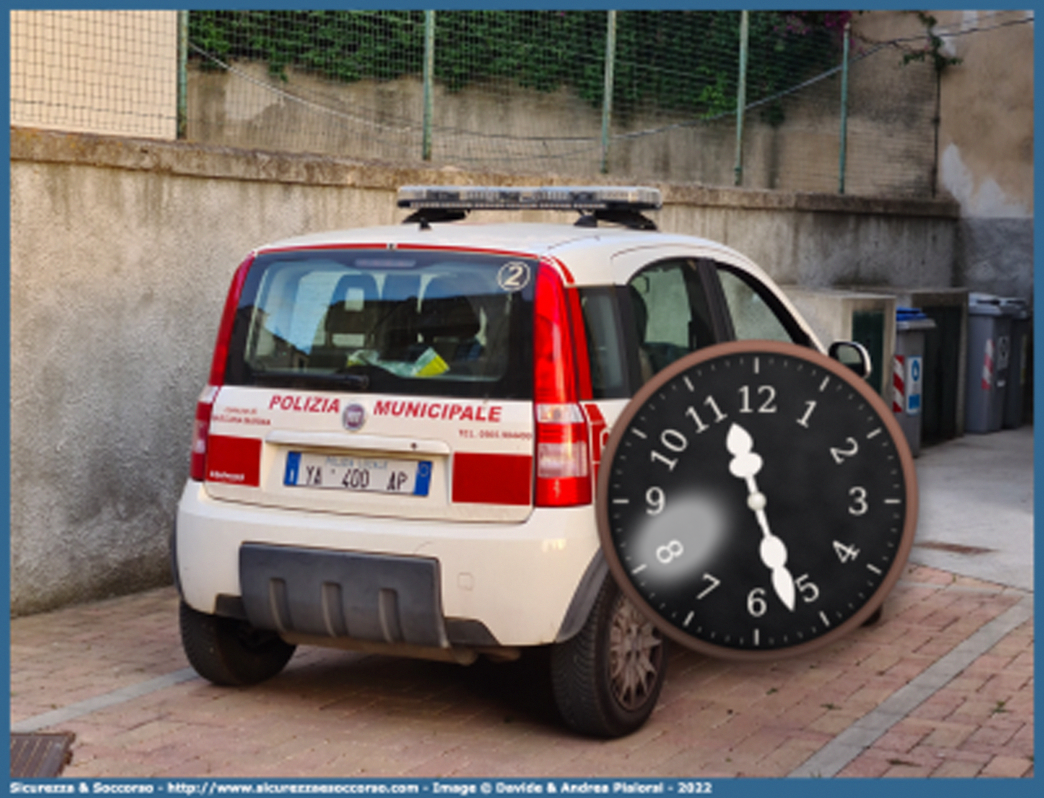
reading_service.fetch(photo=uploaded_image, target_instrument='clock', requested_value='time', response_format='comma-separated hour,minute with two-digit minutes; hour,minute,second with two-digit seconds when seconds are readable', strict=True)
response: 11,27
